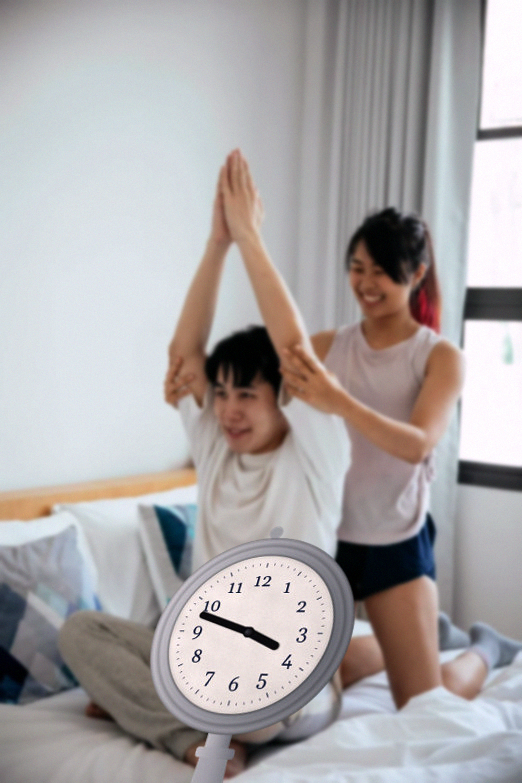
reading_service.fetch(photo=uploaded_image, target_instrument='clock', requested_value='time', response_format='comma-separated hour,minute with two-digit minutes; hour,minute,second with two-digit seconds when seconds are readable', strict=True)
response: 3,48
